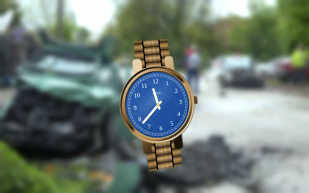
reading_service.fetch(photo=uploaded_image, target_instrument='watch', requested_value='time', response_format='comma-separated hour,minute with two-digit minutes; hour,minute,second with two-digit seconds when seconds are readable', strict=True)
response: 11,38
